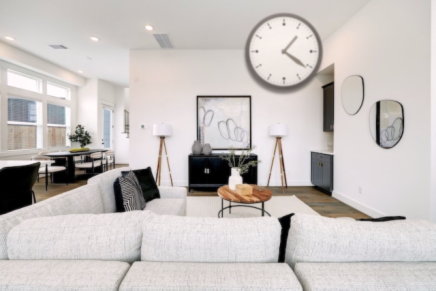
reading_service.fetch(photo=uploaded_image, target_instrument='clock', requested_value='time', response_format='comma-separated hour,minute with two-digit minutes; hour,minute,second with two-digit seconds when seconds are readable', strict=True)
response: 1,21
